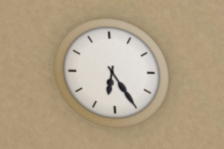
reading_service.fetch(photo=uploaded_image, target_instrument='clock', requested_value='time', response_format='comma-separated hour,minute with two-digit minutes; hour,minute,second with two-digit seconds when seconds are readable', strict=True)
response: 6,25
